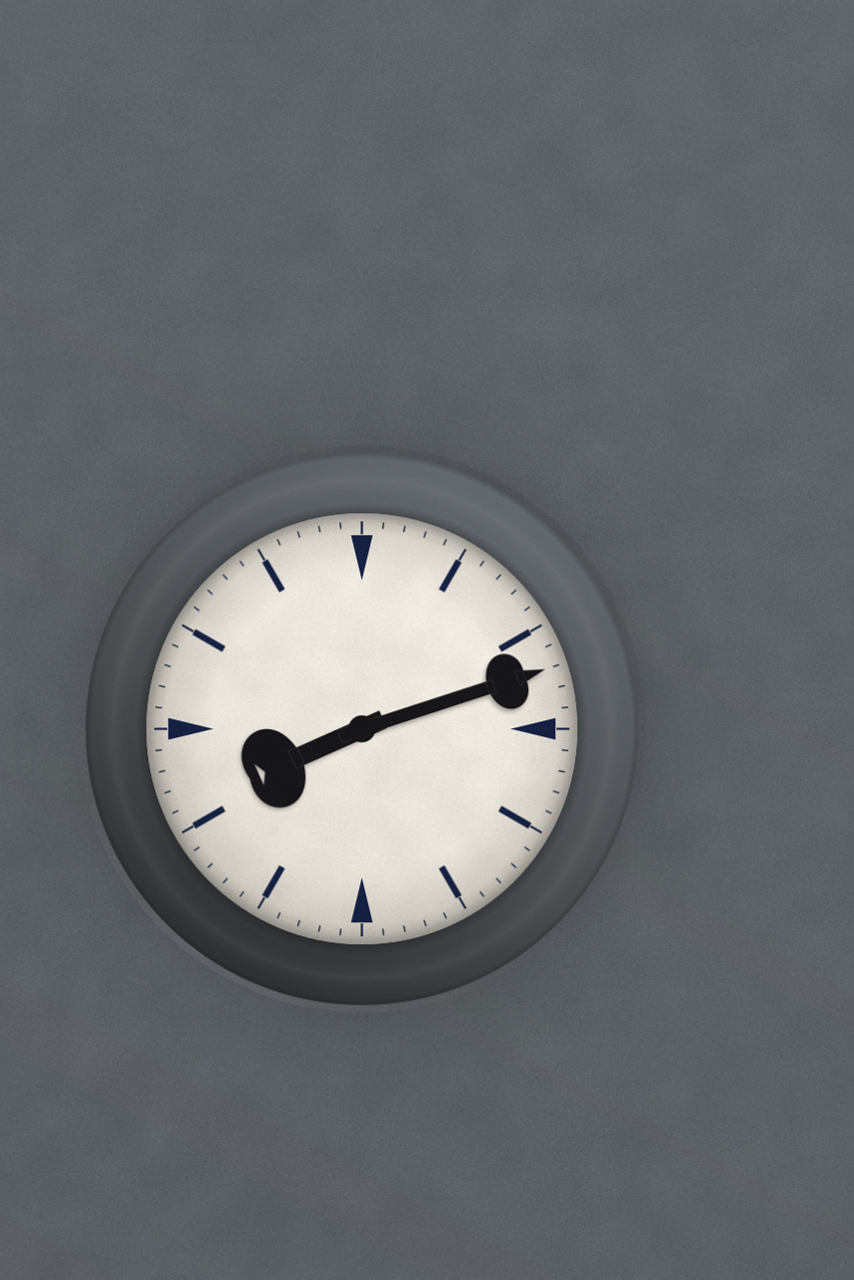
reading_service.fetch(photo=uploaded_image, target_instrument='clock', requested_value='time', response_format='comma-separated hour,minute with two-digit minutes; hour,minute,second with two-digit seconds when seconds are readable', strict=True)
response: 8,12
